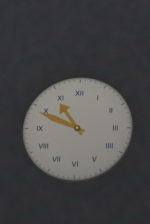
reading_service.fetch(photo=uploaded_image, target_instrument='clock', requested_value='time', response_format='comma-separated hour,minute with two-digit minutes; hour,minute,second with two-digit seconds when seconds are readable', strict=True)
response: 10,49
